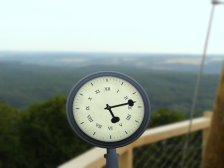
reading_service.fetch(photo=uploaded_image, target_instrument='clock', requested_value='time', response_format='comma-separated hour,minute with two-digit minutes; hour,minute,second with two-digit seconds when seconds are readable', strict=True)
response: 5,13
